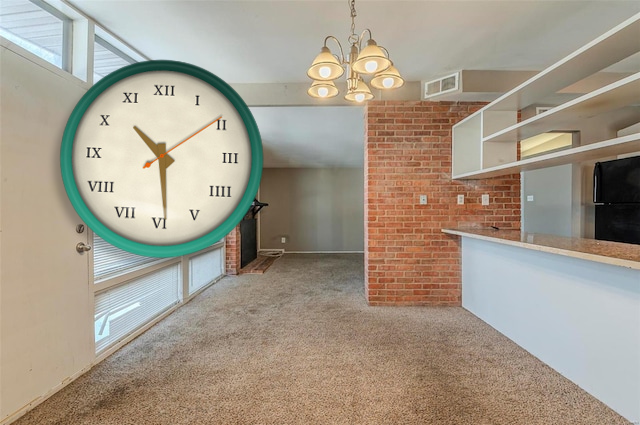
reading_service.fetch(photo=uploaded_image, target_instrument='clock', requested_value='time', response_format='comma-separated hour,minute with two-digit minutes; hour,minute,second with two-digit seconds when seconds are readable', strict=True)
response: 10,29,09
